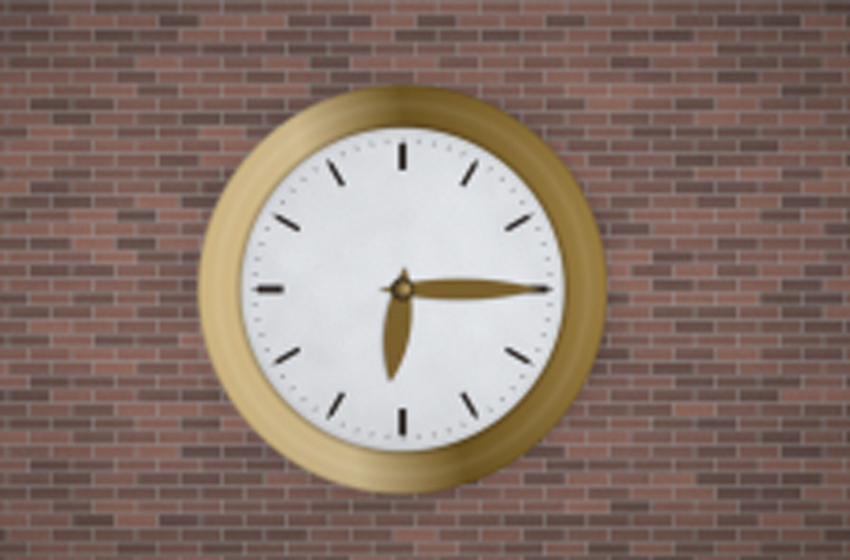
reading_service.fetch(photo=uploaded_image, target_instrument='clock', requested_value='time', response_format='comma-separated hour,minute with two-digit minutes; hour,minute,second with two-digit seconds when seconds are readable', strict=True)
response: 6,15
